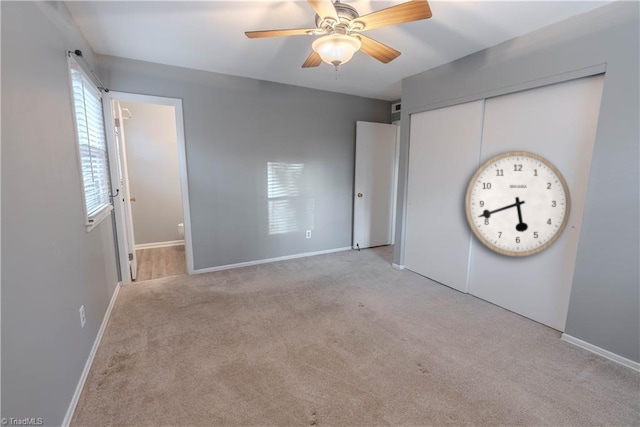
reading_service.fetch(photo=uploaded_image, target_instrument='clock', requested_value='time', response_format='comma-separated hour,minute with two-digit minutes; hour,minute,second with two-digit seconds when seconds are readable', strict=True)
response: 5,42
